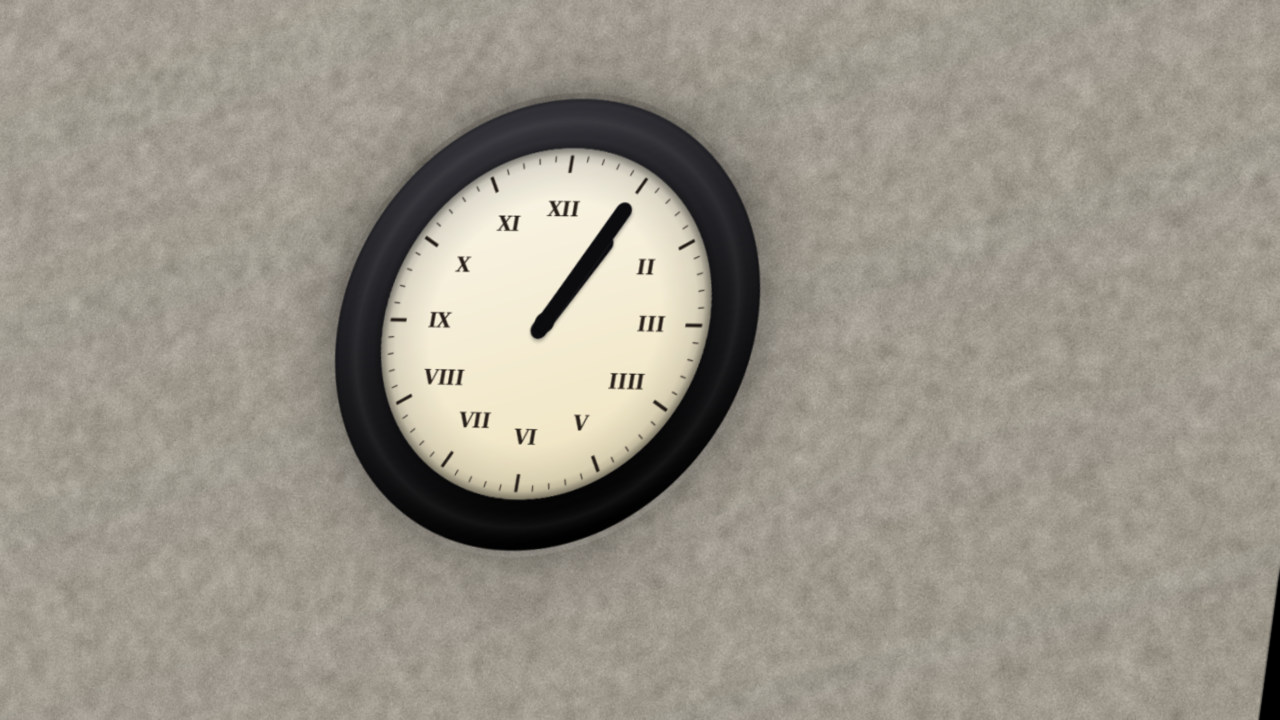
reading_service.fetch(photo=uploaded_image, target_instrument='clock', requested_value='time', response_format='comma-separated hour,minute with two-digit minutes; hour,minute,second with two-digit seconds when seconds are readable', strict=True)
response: 1,05
